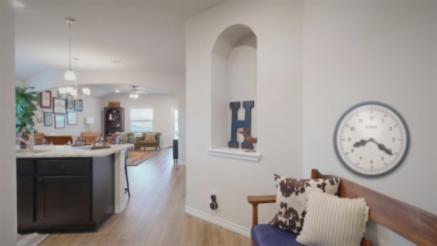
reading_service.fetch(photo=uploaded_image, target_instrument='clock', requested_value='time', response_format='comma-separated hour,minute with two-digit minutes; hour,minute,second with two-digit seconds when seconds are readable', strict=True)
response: 8,21
